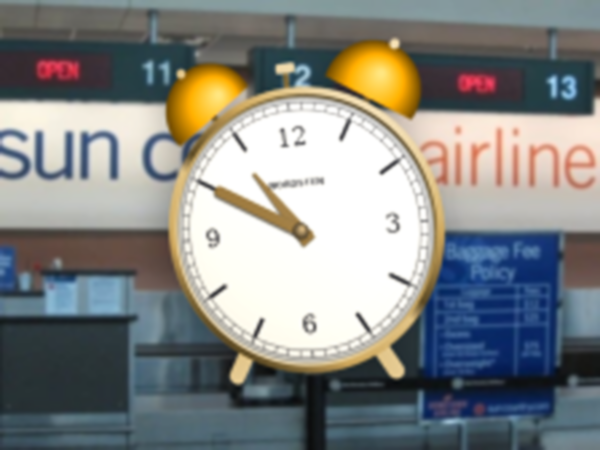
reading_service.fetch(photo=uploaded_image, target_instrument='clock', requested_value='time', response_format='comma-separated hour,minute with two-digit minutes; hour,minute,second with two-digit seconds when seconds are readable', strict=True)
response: 10,50
